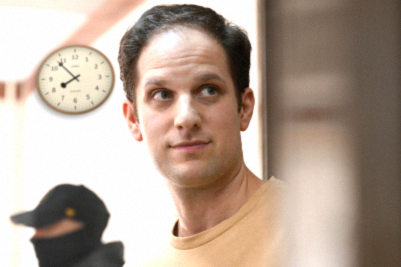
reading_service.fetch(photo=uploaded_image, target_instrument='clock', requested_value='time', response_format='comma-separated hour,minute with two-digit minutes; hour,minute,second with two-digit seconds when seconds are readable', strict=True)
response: 7,53
